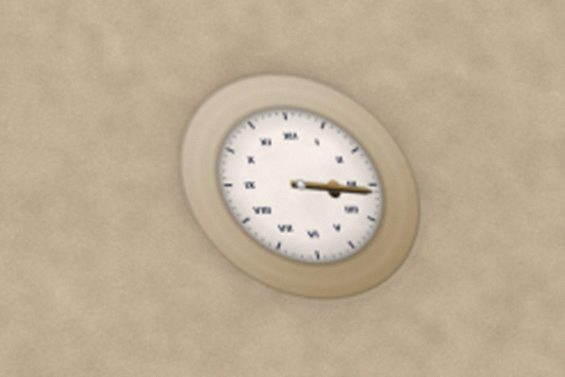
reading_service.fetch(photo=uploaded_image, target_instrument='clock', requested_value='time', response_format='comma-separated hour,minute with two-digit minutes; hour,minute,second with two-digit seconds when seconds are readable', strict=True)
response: 3,16
